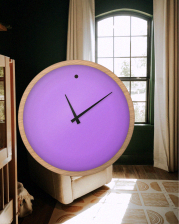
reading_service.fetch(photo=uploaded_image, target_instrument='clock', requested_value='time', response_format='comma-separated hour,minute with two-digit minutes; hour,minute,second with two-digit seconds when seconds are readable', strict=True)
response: 11,09
